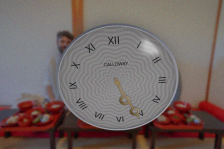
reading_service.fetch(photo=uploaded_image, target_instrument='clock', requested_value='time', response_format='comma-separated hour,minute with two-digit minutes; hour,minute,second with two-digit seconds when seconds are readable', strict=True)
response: 5,26
